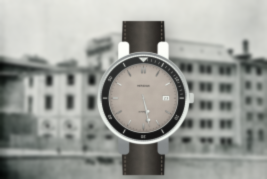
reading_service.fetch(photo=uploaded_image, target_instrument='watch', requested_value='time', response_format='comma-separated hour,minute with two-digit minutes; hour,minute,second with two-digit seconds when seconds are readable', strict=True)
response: 5,28
